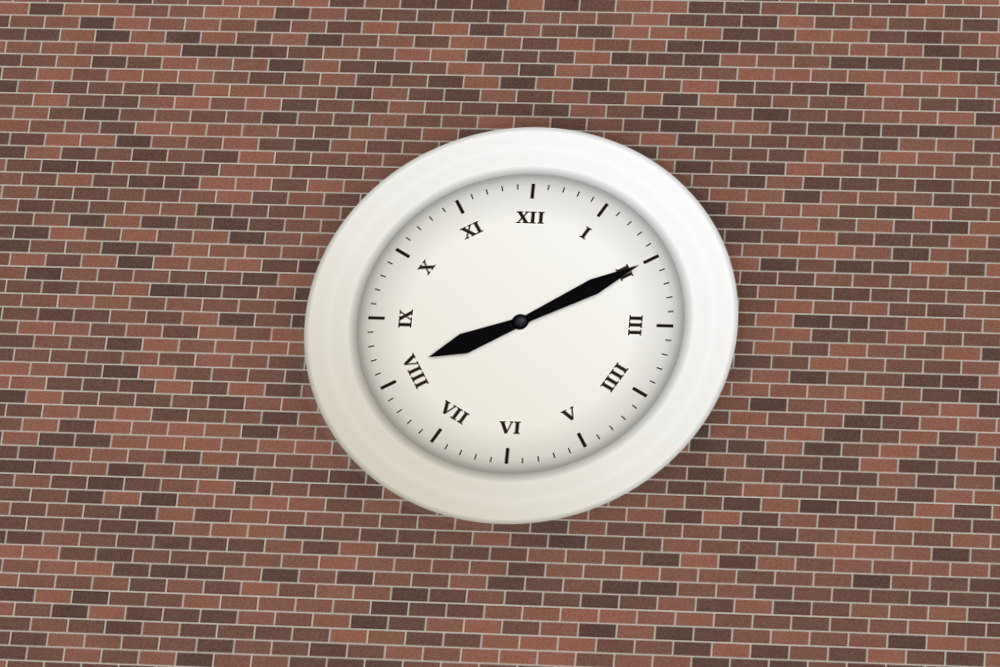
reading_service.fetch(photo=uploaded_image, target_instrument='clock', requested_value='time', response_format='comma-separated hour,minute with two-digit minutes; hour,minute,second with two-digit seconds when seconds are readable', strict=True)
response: 8,10
